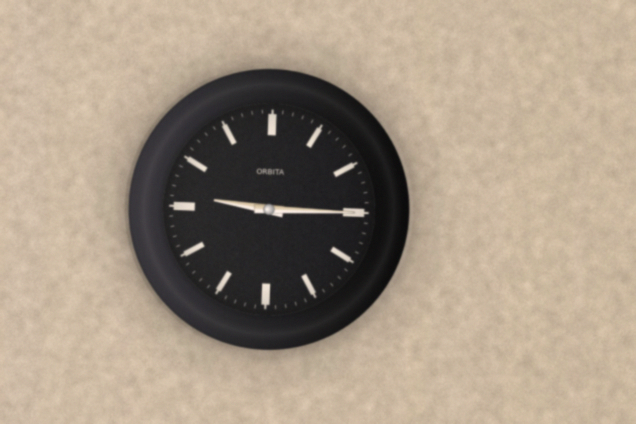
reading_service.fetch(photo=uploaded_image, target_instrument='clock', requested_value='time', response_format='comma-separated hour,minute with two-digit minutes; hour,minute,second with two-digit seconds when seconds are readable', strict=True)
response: 9,15
